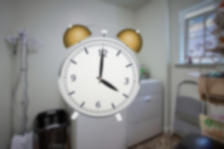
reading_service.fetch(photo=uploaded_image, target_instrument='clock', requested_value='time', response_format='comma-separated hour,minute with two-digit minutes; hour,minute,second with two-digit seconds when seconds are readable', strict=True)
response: 4,00
